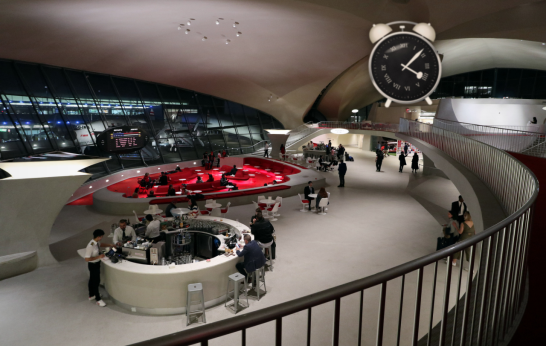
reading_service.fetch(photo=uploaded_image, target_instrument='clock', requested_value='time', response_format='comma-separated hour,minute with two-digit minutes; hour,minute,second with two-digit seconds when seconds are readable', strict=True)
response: 4,08
